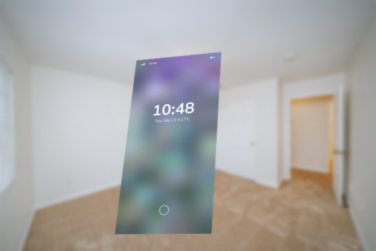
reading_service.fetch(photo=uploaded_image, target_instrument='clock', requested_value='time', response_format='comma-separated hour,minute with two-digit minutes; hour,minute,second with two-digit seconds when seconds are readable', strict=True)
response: 10,48
